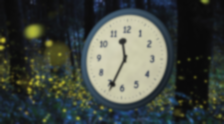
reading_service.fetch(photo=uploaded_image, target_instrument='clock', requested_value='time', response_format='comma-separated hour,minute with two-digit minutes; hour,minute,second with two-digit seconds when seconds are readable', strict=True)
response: 11,34
